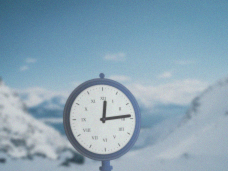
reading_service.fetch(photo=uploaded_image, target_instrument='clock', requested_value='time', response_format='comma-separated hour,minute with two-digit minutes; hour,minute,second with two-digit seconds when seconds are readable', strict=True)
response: 12,14
